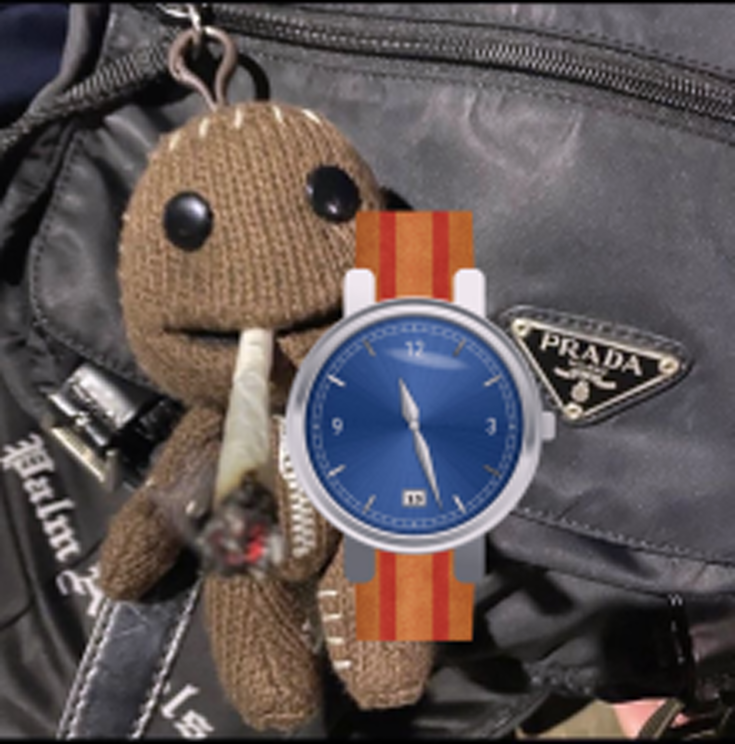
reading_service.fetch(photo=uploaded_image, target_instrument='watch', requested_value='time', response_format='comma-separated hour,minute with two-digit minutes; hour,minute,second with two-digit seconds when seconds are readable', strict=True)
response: 11,27
